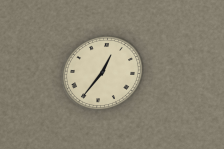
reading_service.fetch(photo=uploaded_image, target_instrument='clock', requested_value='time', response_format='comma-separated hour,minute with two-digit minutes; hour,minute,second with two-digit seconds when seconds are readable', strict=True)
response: 12,35
